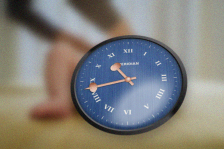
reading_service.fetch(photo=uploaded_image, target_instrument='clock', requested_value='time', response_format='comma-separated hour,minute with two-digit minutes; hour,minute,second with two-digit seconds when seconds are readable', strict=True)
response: 10,43
